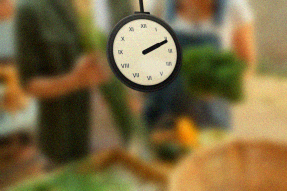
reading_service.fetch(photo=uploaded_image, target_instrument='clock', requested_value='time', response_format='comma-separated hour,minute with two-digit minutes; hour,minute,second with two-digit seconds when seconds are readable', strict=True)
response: 2,11
